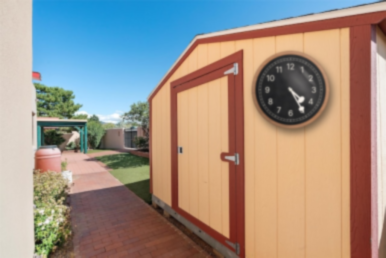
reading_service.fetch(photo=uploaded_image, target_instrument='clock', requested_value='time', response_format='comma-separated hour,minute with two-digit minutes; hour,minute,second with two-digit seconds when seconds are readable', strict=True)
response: 4,25
